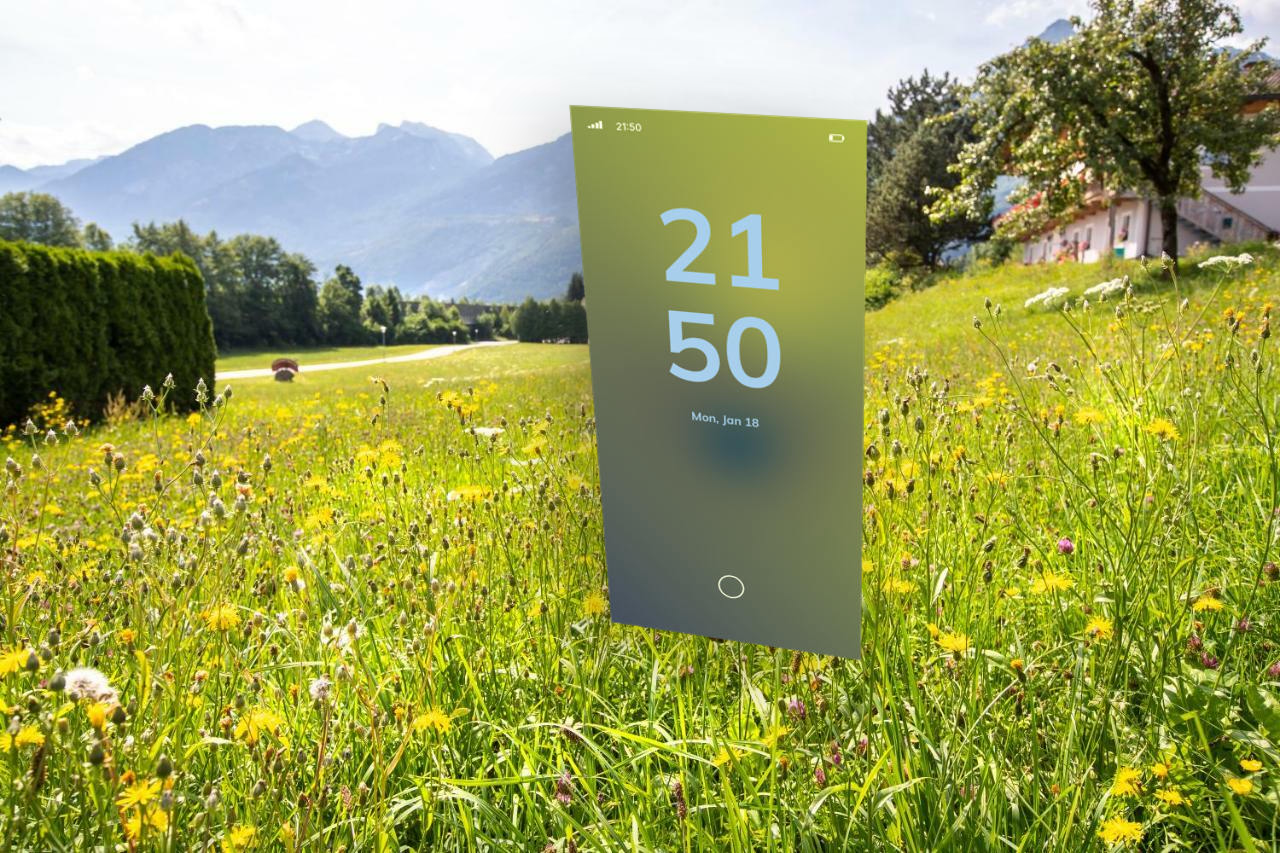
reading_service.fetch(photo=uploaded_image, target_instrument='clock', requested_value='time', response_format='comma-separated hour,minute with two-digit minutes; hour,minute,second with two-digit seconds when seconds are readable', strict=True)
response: 21,50
